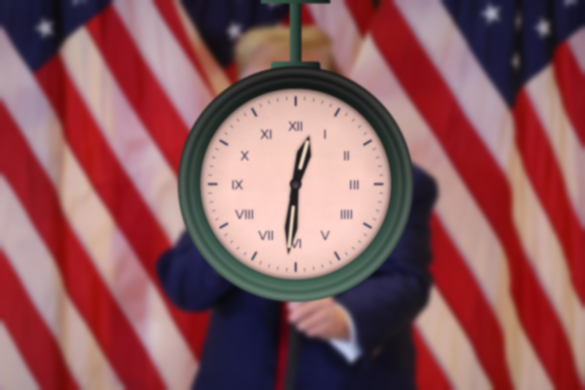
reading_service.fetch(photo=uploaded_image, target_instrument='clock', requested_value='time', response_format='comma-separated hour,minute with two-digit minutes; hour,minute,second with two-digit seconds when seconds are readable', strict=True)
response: 12,31
